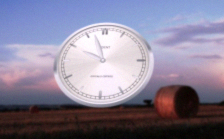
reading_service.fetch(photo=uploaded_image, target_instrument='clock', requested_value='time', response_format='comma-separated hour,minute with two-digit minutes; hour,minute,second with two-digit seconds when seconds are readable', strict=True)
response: 9,57
